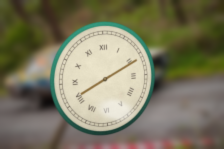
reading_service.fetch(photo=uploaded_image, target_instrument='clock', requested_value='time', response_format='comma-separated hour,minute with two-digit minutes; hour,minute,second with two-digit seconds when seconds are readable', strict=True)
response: 8,11
